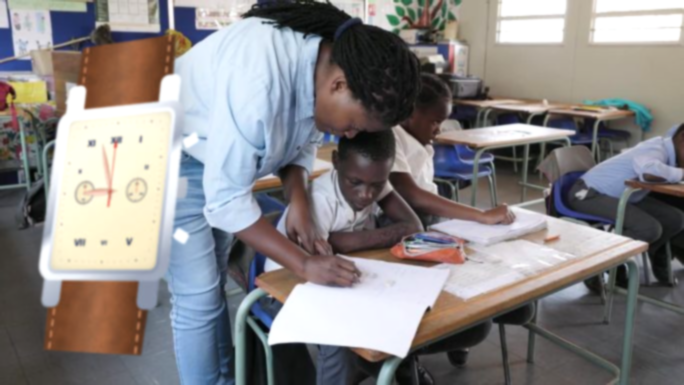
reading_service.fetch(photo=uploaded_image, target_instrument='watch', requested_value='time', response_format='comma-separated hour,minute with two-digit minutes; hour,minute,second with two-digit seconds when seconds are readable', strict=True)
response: 8,57
